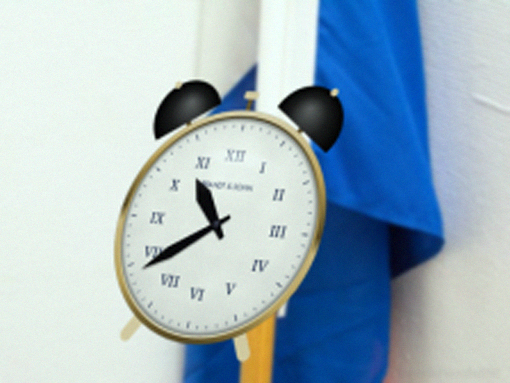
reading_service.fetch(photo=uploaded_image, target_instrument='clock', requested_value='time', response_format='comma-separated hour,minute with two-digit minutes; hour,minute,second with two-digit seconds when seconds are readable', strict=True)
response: 10,39
